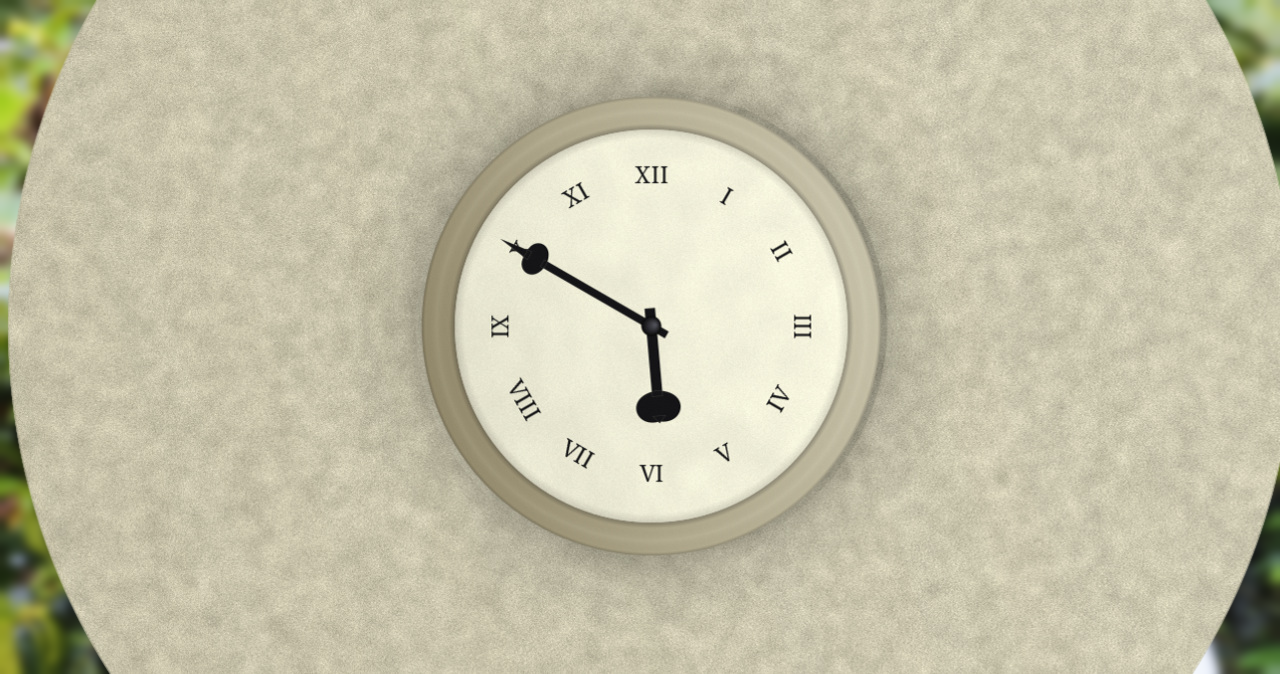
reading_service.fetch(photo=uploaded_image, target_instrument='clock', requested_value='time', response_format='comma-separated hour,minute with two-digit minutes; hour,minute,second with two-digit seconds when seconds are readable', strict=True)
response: 5,50
